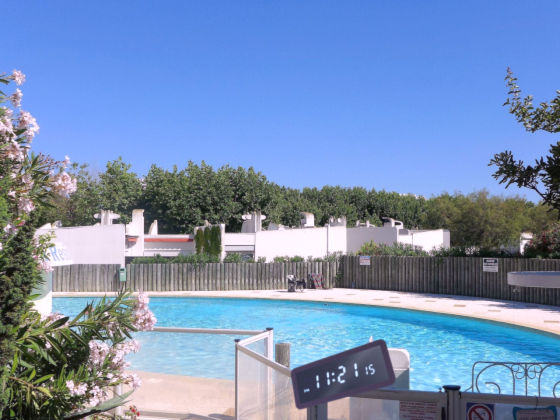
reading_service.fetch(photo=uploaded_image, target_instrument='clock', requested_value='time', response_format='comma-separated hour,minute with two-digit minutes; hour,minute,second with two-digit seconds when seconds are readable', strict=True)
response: 11,21,15
